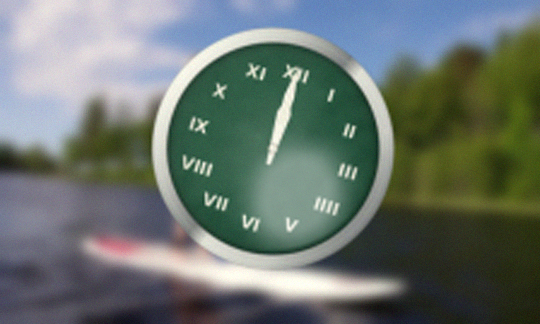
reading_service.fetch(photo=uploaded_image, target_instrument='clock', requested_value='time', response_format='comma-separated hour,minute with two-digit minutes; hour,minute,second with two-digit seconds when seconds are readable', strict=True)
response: 12,00
